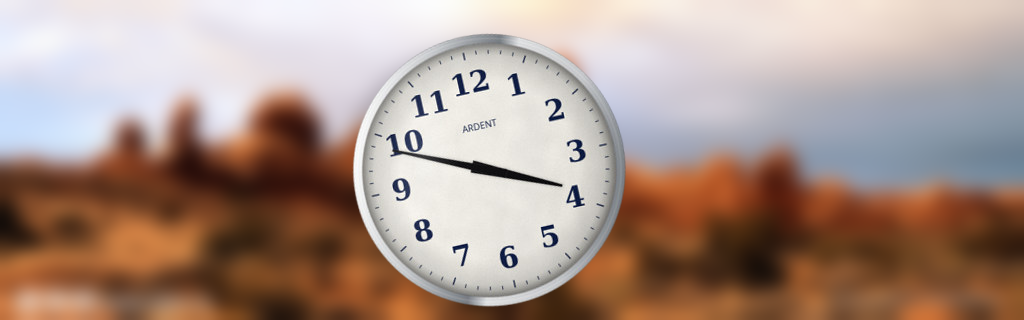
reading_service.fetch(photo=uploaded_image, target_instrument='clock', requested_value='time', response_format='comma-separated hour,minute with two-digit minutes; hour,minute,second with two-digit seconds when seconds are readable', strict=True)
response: 3,49
